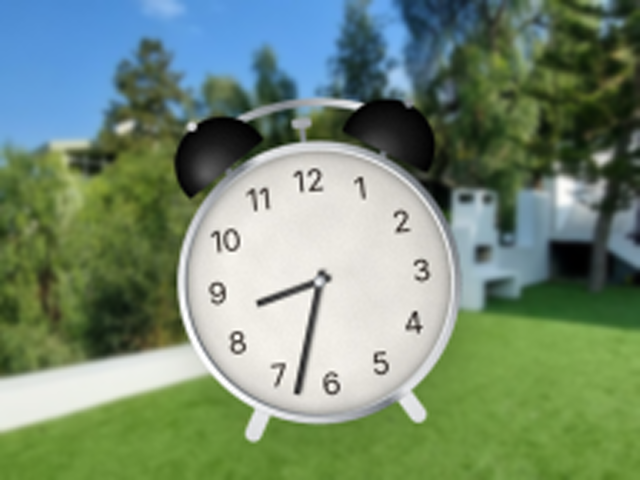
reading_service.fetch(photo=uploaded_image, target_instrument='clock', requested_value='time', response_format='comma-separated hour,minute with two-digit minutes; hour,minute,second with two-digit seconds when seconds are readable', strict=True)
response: 8,33
